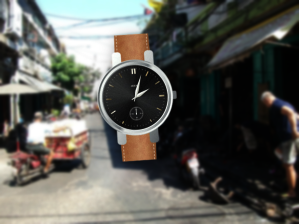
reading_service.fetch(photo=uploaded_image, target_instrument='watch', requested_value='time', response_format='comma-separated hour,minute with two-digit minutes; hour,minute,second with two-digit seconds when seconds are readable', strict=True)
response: 2,03
